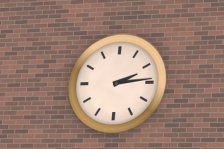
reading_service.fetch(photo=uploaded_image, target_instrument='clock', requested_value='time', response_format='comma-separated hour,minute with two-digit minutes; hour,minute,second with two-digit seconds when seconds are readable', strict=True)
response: 2,14
